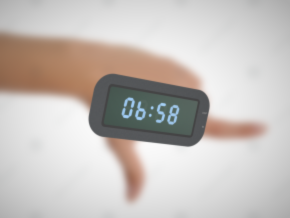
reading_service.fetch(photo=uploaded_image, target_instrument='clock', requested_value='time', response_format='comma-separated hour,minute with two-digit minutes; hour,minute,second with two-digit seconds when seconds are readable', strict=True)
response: 6,58
